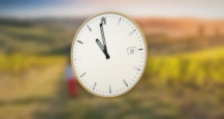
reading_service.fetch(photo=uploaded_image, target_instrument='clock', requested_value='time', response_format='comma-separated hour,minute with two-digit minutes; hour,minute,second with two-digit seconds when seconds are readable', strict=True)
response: 10,59
